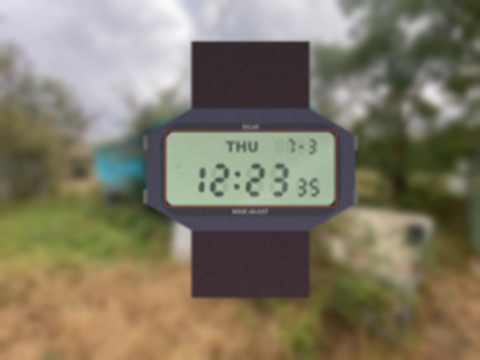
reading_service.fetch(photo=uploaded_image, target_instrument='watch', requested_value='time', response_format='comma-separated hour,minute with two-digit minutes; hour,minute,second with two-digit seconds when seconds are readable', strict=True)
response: 12,23,35
